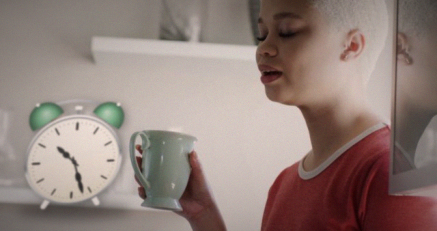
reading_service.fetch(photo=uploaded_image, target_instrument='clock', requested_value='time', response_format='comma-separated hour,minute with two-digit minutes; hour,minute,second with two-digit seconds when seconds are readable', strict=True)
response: 10,27
